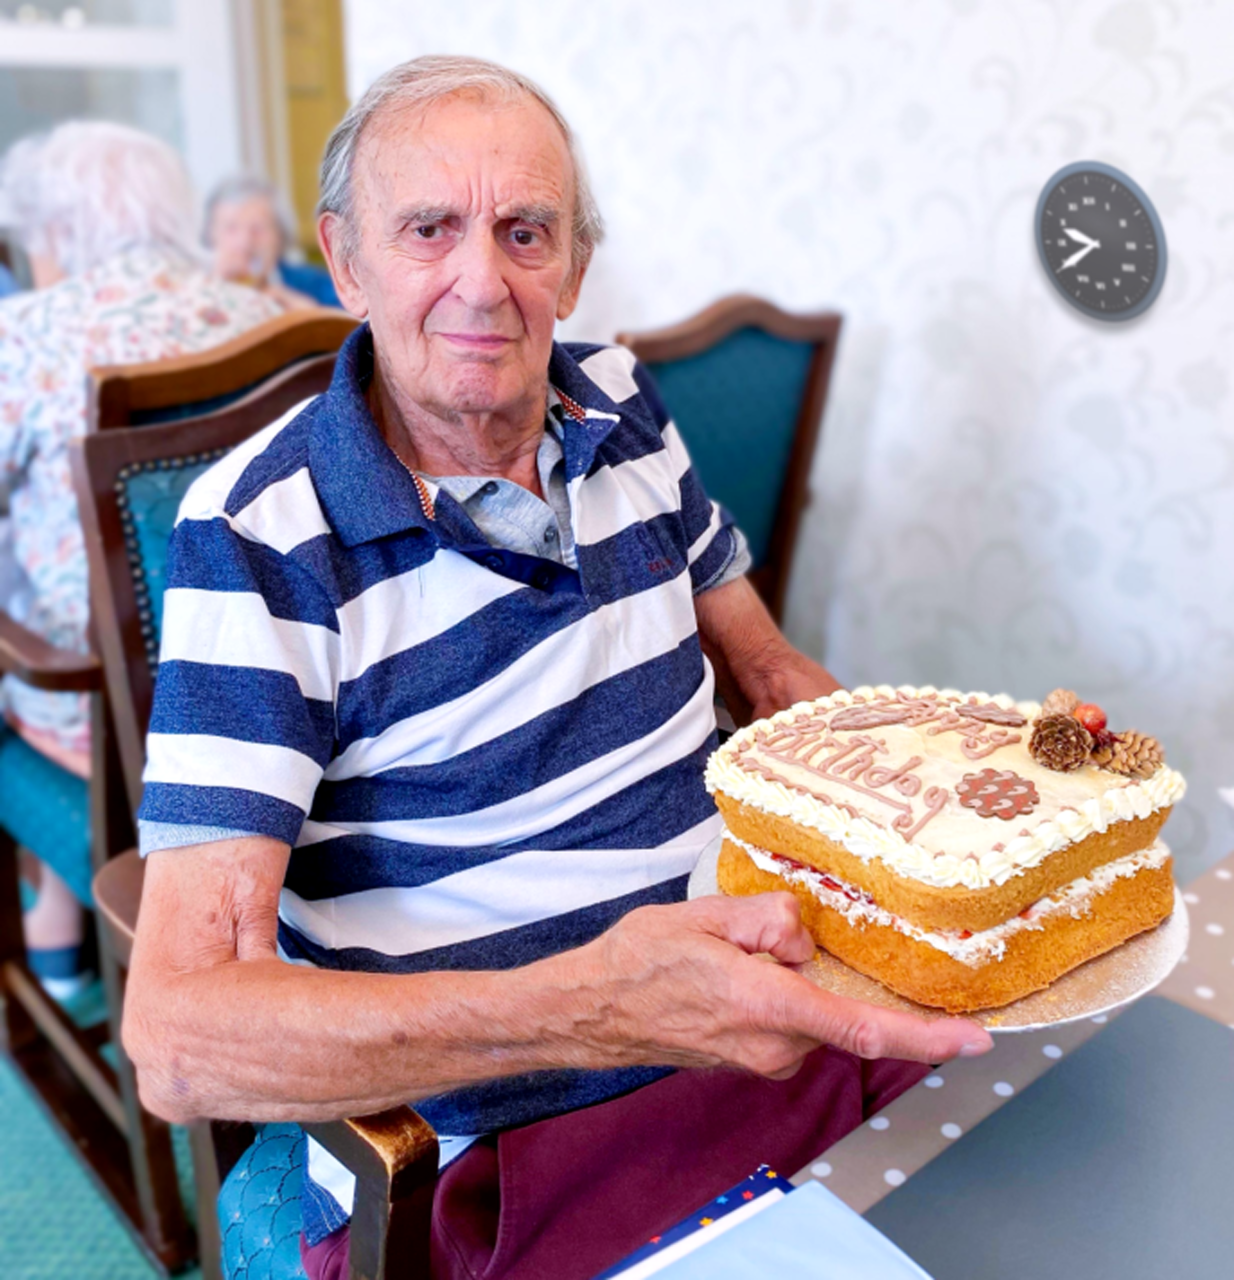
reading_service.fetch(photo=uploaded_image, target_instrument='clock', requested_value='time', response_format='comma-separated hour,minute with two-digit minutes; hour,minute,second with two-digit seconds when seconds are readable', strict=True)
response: 9,40
